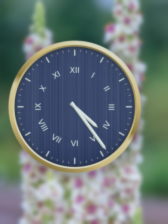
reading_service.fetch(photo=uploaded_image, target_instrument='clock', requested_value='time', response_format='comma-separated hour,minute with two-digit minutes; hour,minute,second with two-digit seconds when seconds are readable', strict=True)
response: 4,24
